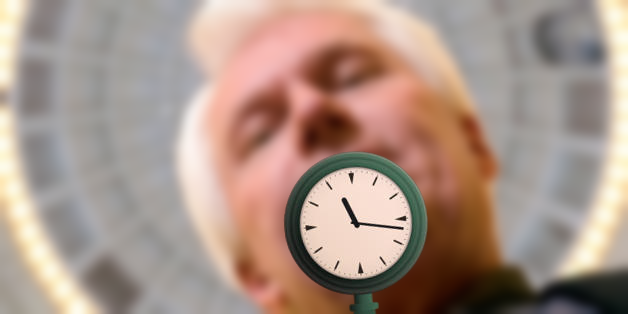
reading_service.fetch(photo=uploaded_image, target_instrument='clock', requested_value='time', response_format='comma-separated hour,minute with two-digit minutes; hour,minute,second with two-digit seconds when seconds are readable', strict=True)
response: 11,17
